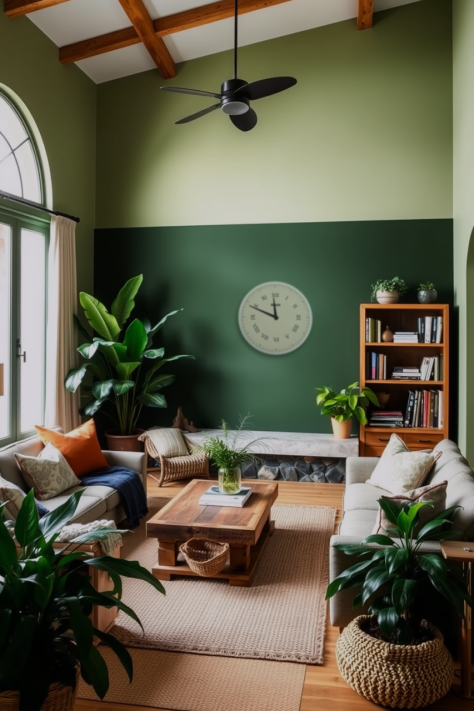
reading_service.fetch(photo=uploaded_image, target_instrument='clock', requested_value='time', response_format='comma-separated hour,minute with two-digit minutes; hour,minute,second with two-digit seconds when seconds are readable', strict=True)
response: 11,49
